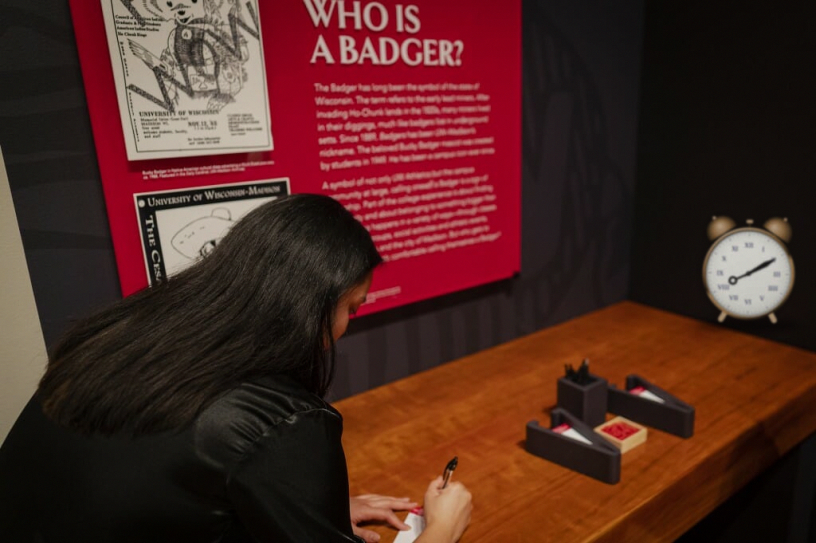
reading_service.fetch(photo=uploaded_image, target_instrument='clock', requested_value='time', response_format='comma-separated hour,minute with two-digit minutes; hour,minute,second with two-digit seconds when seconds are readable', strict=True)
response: 8,10
